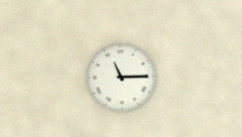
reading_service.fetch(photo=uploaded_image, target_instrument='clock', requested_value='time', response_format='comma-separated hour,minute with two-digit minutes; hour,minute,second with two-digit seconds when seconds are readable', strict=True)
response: 11,15
